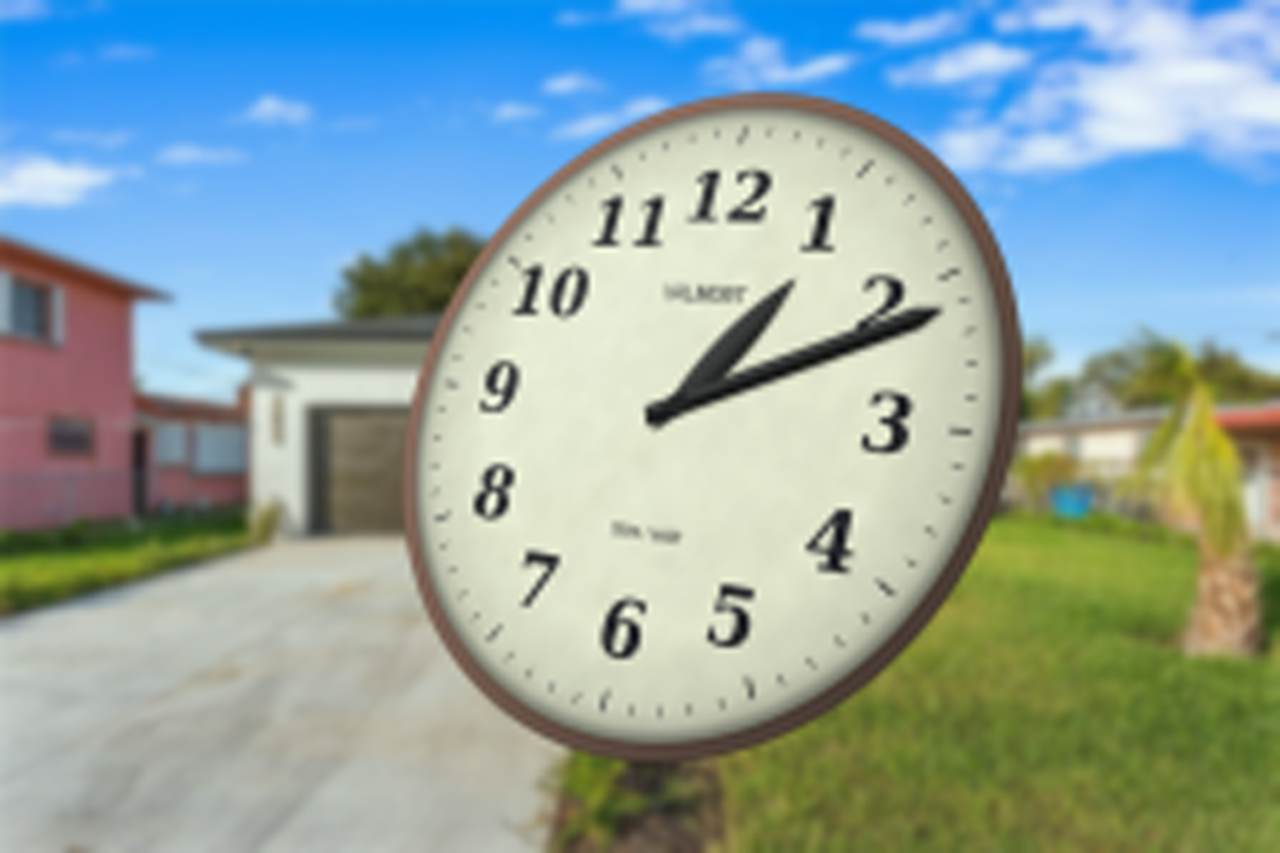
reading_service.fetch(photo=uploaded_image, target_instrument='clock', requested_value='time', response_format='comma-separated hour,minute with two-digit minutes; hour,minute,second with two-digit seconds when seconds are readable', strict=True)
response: 1,11
